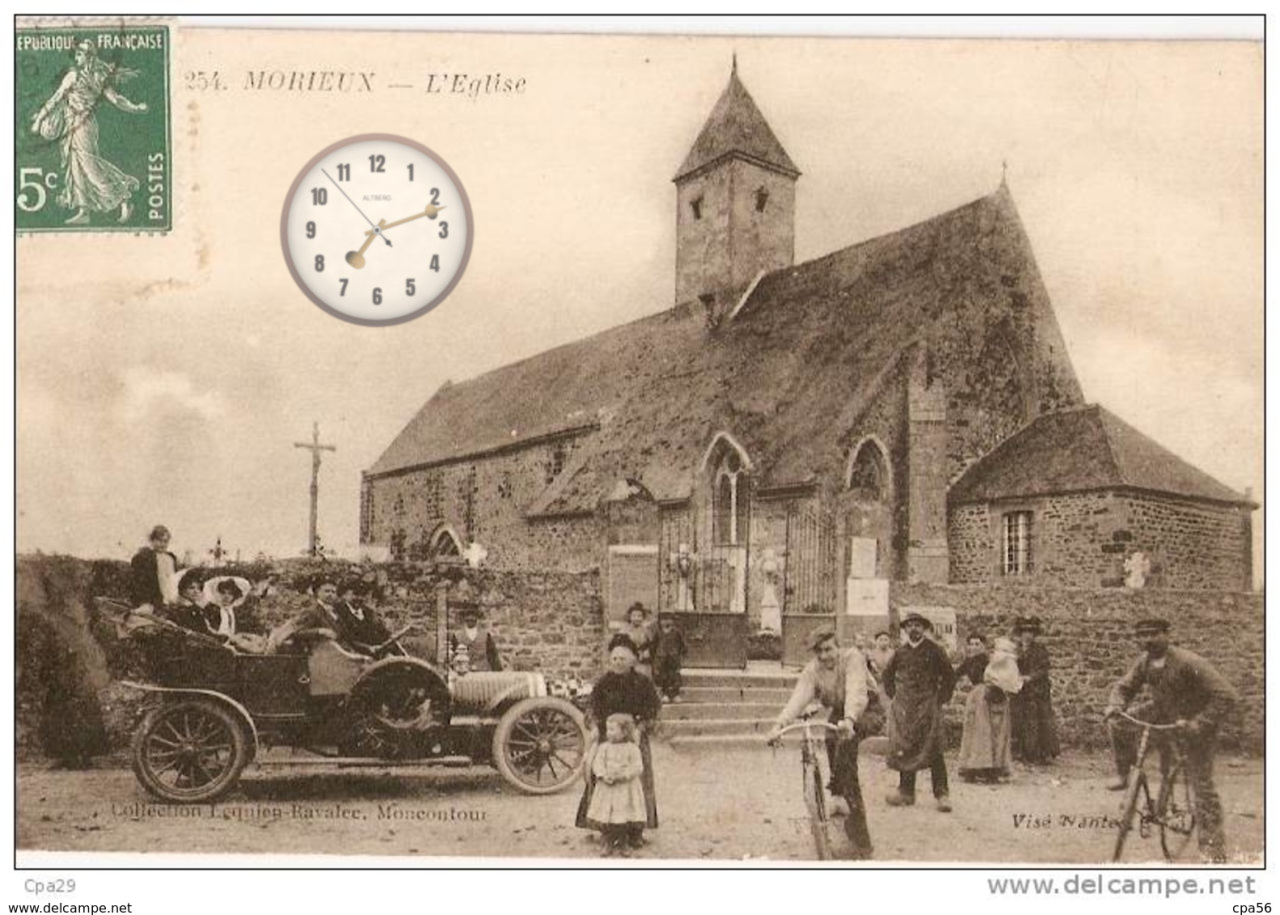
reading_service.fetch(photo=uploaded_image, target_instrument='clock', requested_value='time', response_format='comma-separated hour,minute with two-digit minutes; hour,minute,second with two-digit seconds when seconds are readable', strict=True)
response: 7,11,53
